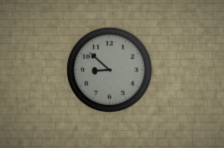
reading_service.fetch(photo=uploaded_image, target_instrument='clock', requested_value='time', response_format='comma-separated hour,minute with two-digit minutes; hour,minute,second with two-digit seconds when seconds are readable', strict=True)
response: 8,52
